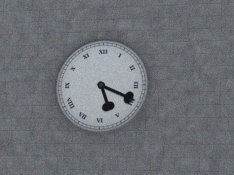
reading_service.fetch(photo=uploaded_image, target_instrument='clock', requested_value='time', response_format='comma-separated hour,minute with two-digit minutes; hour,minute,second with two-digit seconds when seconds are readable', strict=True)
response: 5,19
